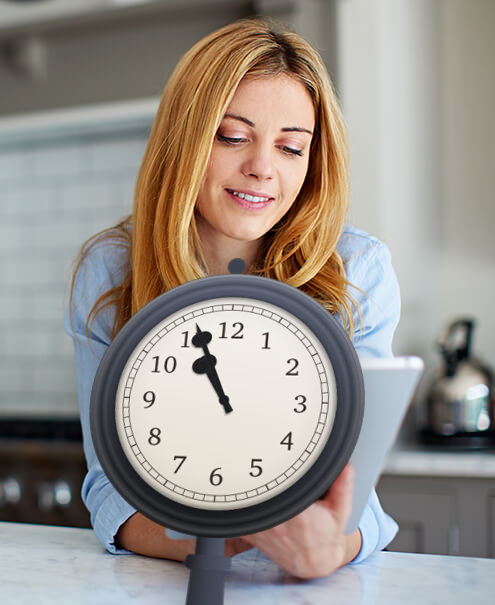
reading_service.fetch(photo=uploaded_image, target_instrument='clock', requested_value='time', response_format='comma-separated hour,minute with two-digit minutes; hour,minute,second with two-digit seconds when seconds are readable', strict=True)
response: 10,56
